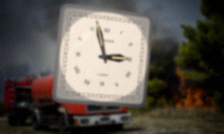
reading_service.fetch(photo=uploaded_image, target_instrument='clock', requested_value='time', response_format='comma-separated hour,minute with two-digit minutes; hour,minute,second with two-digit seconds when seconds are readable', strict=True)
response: 2,57
